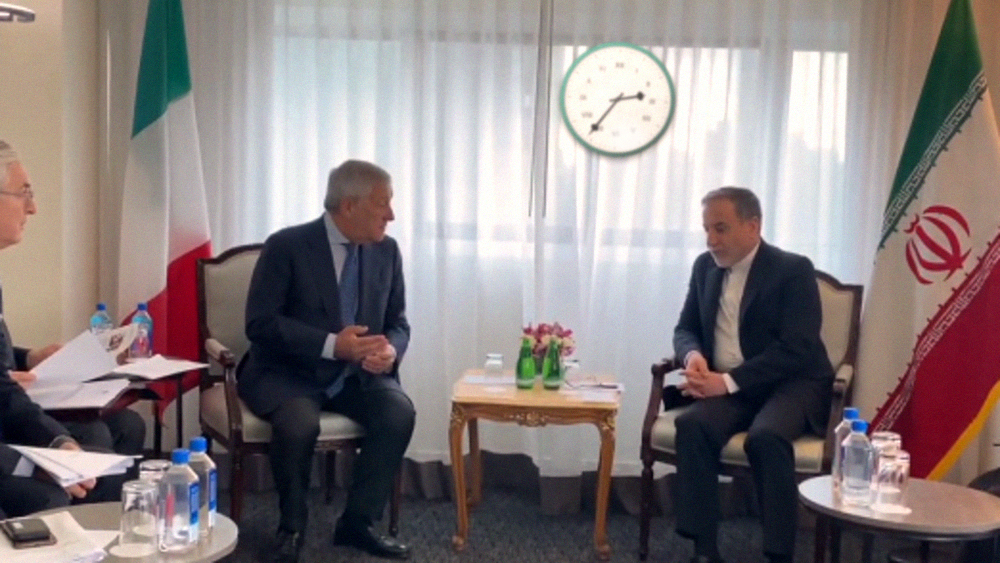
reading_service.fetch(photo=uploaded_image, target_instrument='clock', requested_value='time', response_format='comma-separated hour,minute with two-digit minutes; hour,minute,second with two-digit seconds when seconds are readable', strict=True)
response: 2,36
